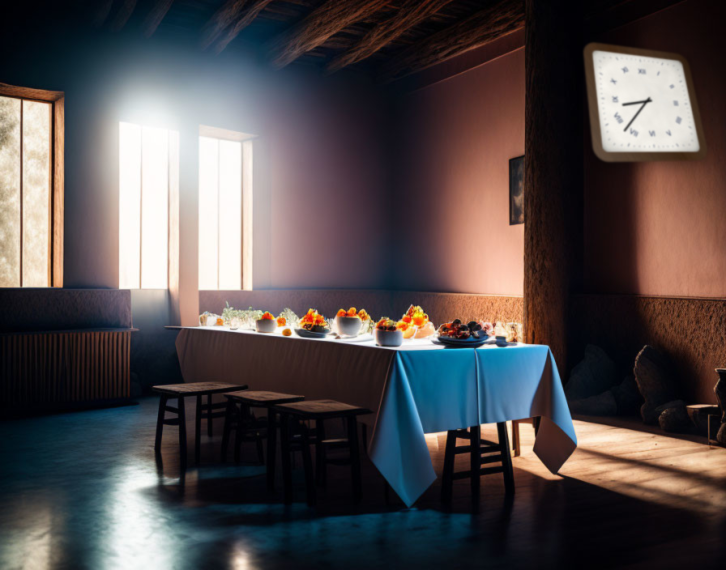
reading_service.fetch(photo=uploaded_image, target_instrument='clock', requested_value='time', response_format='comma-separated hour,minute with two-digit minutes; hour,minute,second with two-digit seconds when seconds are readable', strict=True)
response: 8,37
